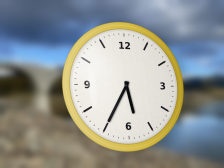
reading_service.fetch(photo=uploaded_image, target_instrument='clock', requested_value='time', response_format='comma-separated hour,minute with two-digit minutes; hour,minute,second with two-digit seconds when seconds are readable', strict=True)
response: 5,35
